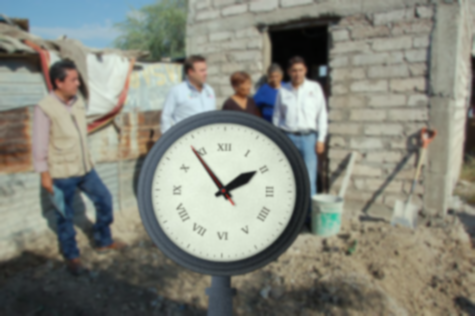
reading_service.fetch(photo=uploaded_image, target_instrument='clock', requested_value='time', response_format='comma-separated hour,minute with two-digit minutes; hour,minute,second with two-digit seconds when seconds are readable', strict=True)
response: 1,53,54
